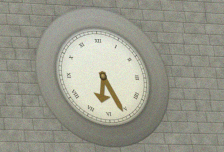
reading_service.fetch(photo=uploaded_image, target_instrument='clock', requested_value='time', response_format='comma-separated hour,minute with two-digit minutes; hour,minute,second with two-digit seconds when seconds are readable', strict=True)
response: 6,26
